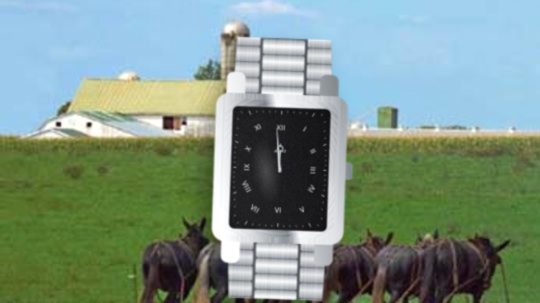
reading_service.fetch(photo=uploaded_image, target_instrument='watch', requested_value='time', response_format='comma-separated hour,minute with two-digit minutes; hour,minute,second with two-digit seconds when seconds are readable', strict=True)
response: 11,59
